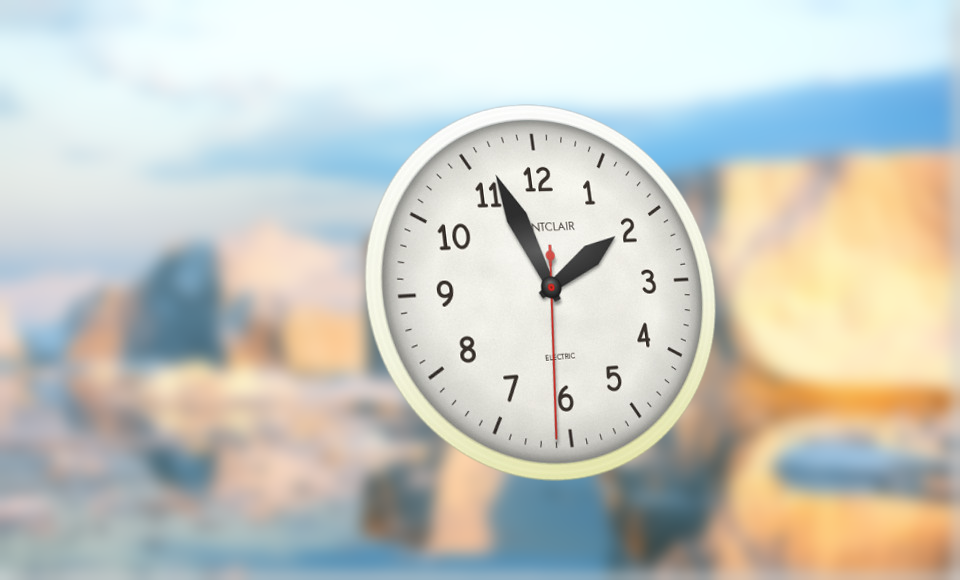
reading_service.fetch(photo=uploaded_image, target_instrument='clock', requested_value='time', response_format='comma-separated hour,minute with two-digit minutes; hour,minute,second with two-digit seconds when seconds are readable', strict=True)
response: 1,56,31
